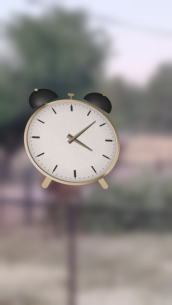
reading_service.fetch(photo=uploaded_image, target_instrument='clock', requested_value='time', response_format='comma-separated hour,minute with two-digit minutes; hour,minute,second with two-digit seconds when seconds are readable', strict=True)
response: 4,08
